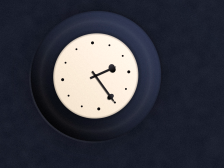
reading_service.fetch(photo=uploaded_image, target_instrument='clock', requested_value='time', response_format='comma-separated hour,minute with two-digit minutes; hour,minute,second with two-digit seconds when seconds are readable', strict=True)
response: 2,25
